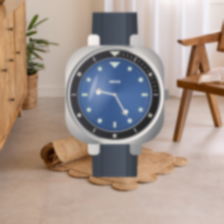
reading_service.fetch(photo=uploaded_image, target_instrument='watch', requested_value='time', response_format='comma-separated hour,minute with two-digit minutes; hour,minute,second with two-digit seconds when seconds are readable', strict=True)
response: 9,25
